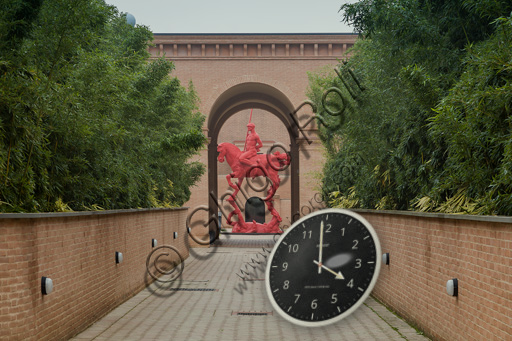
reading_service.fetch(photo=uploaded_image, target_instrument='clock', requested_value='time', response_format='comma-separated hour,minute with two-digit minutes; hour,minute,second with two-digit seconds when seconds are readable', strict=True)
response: 3,59
